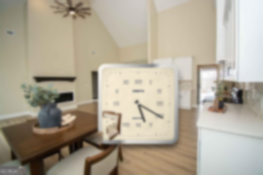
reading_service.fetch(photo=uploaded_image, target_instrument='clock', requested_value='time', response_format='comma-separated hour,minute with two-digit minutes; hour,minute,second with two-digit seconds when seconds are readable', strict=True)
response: 5,20
